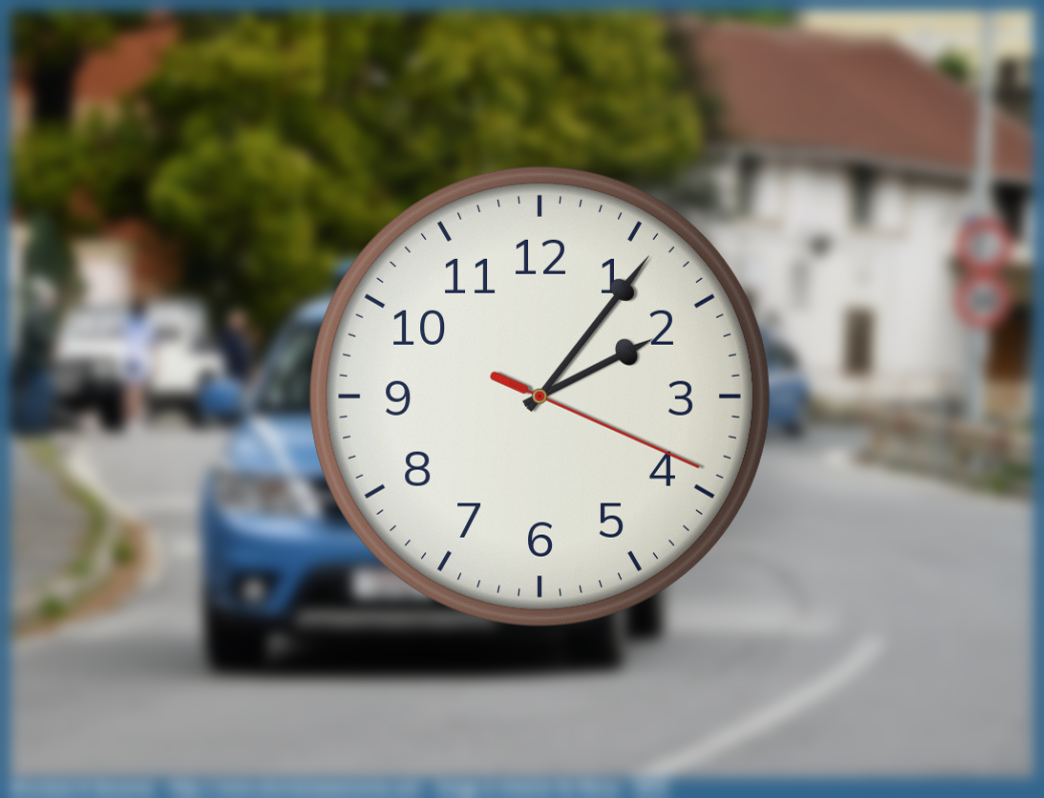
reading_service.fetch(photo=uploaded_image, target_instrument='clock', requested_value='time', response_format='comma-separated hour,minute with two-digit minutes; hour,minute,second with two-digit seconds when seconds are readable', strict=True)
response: 2,06,19
